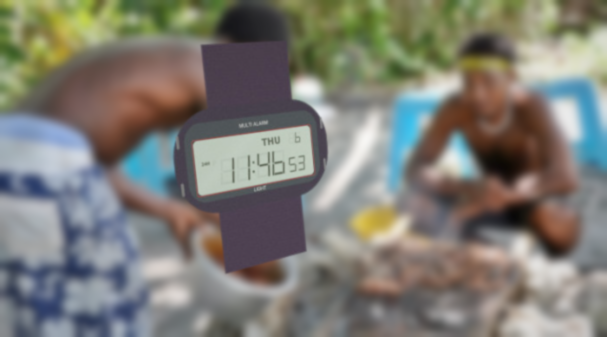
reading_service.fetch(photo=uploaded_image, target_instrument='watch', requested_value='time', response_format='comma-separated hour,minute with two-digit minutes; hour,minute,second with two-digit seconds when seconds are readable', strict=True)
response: 11,46,53
